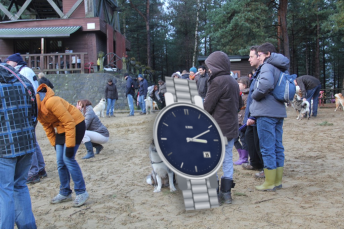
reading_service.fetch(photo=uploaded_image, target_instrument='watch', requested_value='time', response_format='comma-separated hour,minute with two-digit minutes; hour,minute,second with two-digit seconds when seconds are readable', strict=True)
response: 3,11
